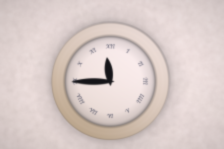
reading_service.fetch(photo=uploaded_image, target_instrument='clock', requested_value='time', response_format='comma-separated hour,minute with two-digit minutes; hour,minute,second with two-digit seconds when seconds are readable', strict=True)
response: 11,45
